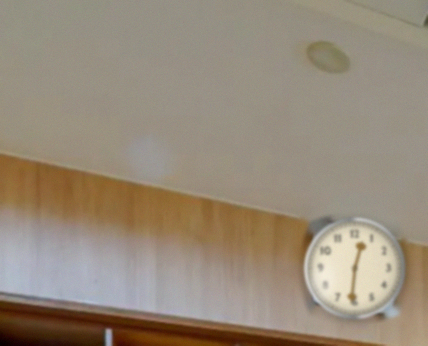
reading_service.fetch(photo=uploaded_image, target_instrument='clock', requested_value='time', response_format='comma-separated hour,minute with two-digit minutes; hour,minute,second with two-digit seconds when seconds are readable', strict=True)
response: 12,31
